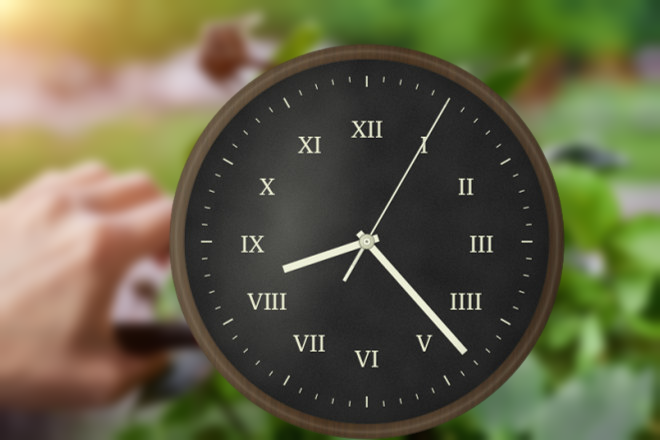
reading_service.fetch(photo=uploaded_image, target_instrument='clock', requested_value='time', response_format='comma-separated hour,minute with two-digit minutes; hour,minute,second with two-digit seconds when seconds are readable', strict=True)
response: 8,23,05
